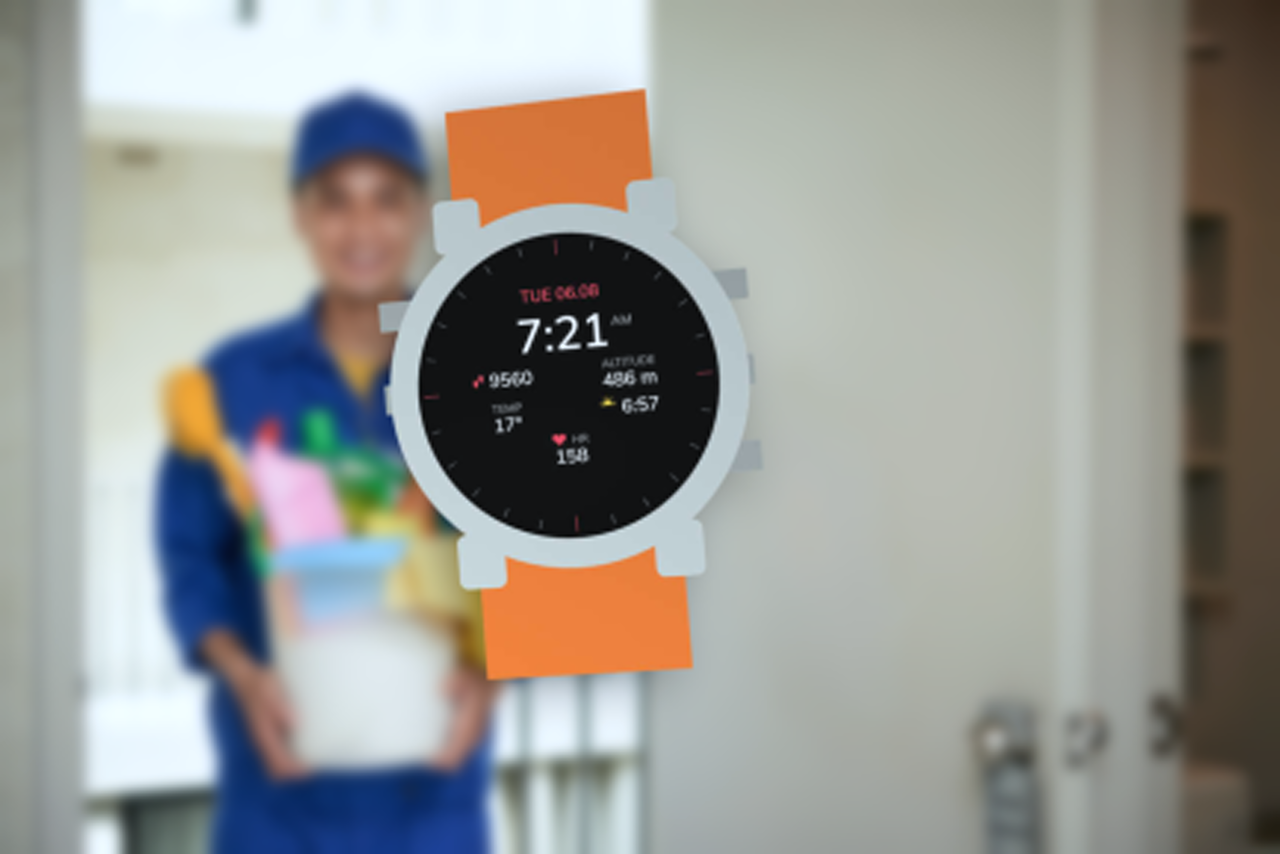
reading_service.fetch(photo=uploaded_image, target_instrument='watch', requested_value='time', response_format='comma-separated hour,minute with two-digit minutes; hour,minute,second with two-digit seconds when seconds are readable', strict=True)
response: 7,21
